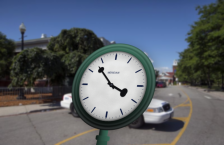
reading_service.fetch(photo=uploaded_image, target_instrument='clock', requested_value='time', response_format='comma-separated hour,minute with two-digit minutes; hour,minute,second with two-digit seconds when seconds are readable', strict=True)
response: 3,53
